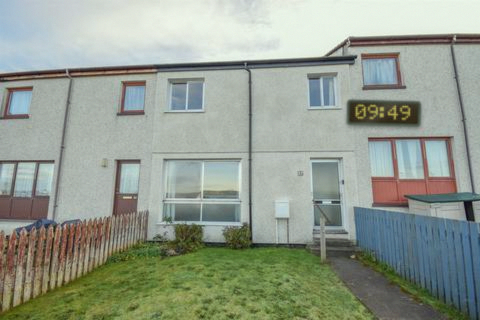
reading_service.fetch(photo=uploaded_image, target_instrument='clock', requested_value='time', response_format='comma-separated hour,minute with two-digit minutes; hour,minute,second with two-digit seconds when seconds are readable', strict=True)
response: 9,49
